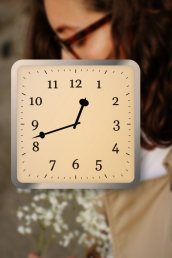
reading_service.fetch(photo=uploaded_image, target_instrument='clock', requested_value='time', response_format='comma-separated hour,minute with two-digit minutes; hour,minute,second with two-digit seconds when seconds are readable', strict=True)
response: 12,42
